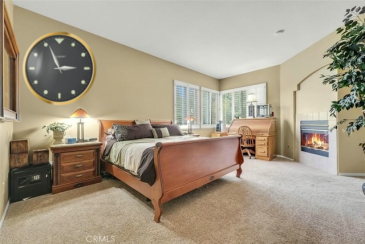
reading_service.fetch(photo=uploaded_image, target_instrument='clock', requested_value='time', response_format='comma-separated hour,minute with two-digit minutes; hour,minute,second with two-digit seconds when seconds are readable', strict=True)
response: 2,56
